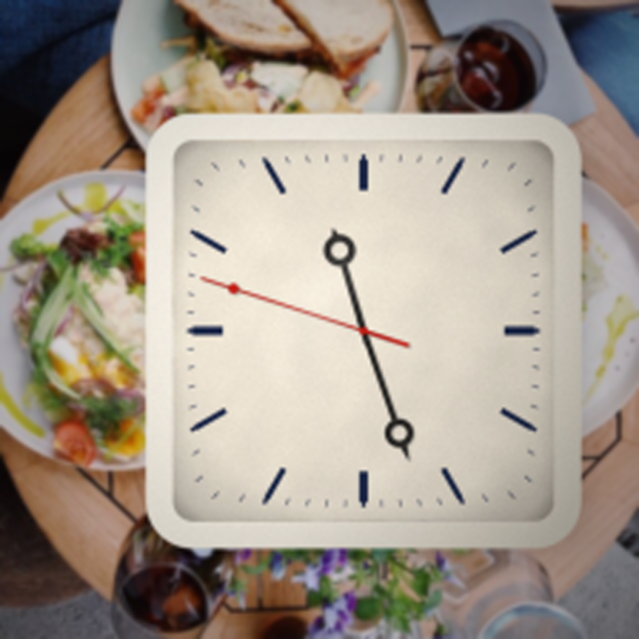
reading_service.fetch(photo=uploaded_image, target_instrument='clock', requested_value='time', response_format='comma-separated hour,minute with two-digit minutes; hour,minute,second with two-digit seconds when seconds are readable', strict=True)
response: 11,26,48
